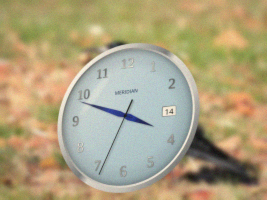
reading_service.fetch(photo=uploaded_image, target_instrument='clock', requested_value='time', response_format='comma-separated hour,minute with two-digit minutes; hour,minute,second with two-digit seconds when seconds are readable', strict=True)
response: 3,48,34
